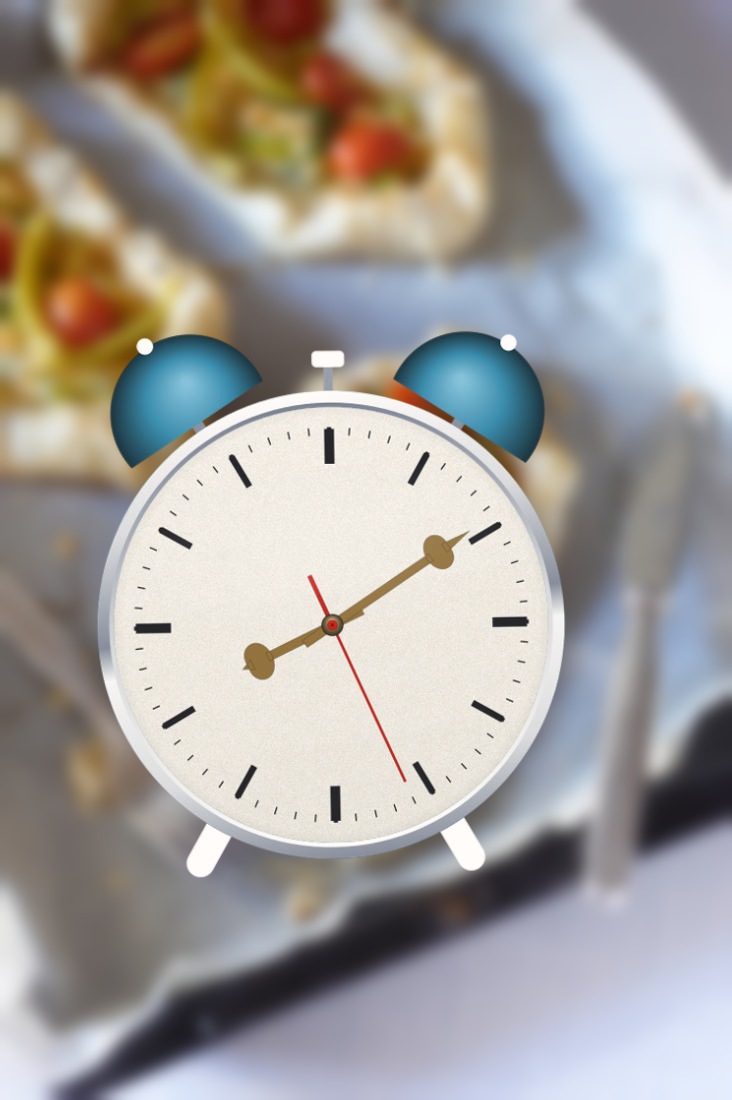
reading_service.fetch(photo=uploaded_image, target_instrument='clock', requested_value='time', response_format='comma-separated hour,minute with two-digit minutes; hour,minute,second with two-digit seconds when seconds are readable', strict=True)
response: 8,09,26
